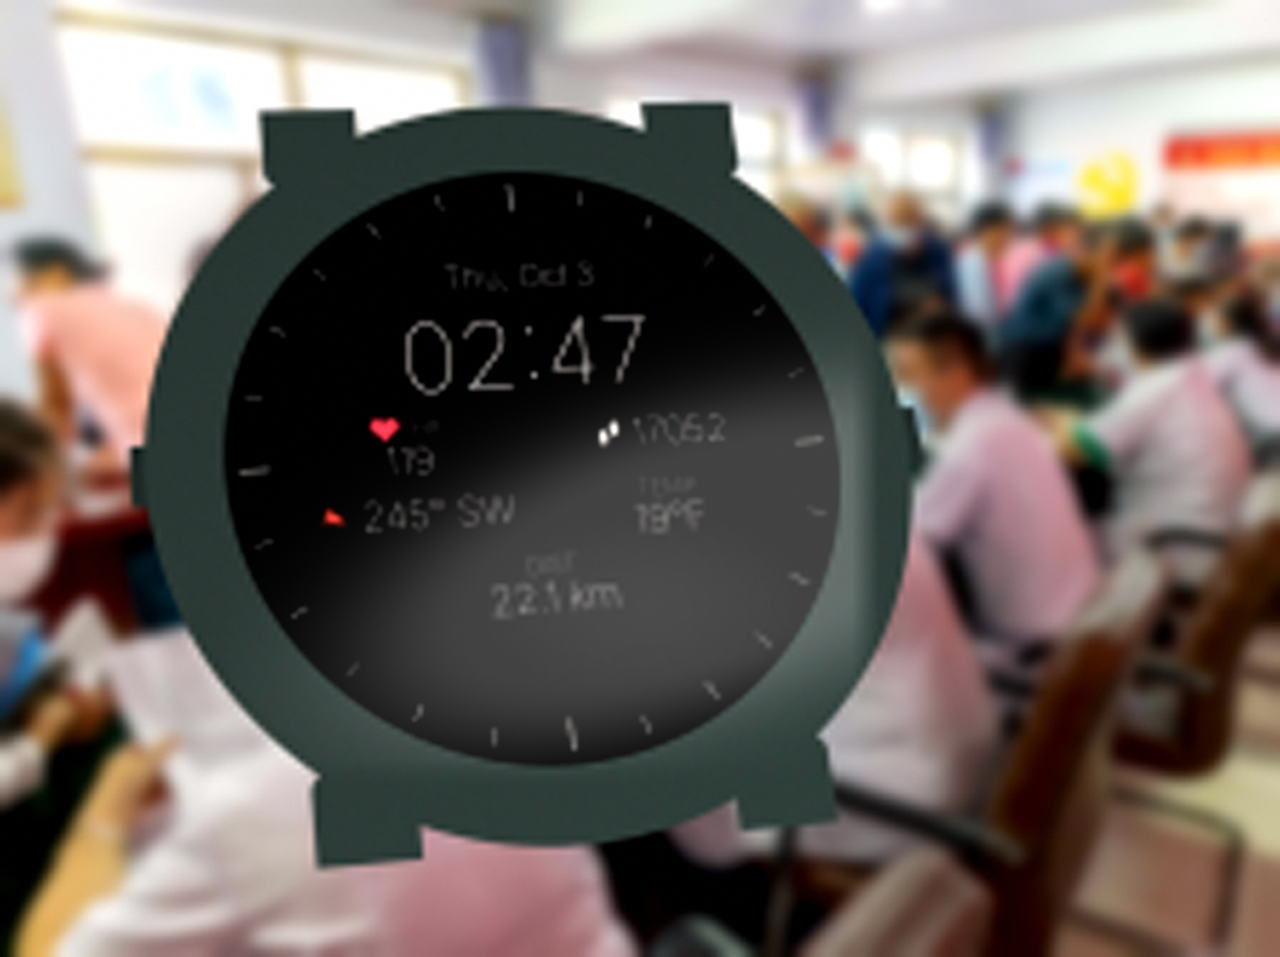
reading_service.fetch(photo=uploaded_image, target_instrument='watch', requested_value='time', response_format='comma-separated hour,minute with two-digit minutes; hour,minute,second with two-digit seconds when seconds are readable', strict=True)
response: 2,47
